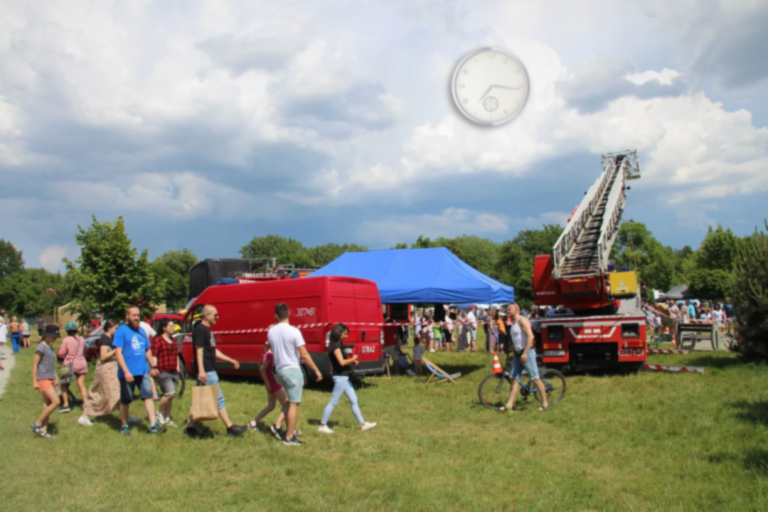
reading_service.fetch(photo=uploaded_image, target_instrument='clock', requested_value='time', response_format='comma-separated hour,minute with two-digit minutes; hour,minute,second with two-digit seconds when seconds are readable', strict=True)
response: 7,16
